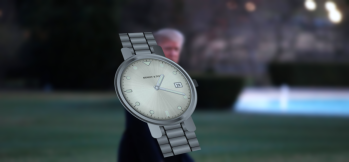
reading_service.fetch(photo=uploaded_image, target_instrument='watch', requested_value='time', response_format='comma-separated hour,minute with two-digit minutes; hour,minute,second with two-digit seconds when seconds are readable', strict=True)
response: 1,19
